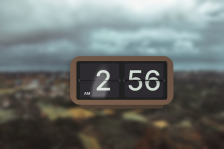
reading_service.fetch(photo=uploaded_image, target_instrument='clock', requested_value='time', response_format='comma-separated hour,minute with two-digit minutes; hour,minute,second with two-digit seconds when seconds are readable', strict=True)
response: 2,56
